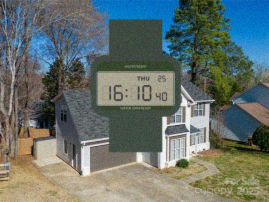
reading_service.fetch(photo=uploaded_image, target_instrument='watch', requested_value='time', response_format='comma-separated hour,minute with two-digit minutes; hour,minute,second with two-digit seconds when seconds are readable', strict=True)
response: 16,10,40
